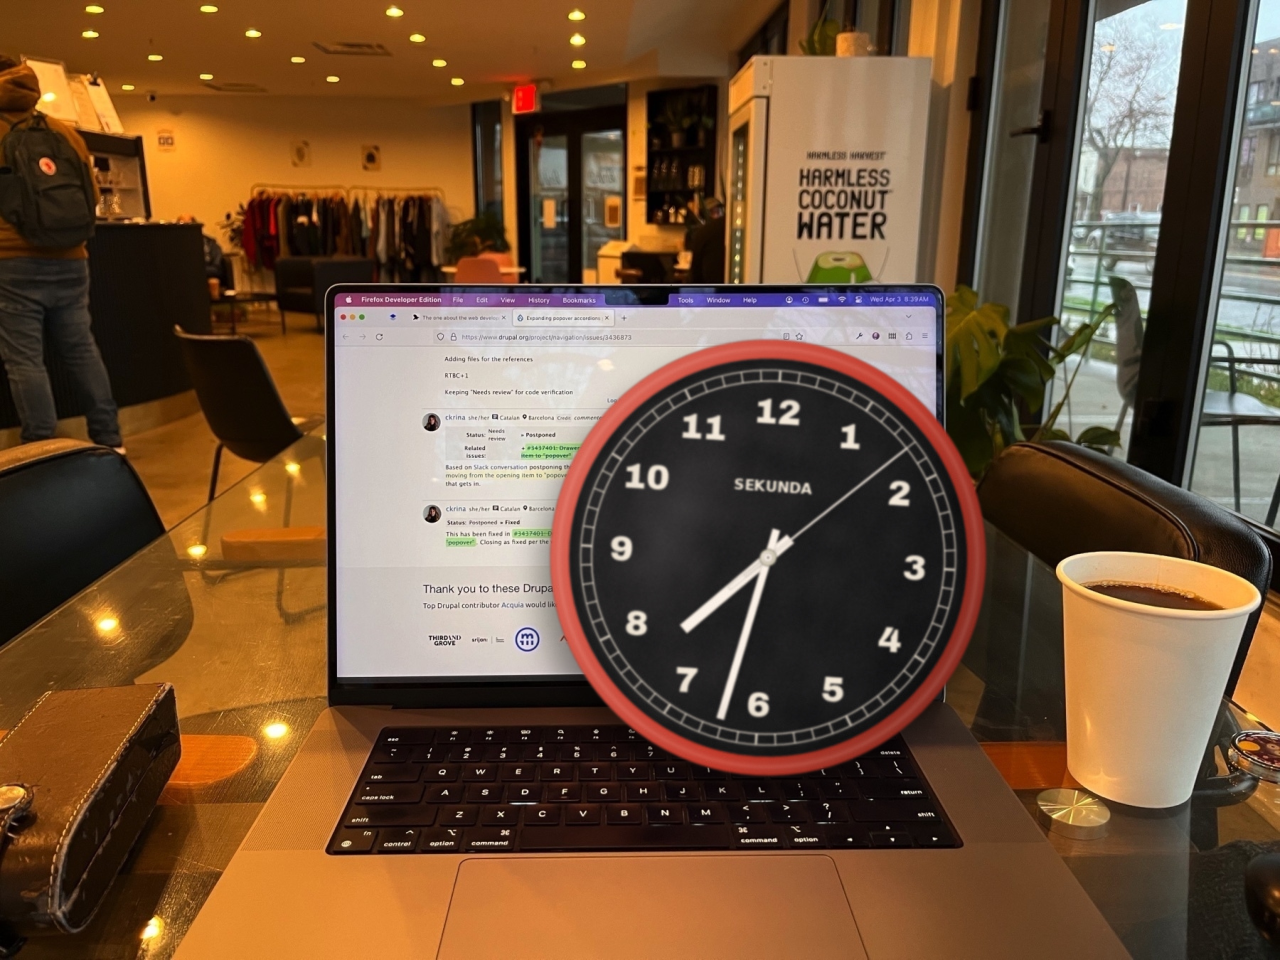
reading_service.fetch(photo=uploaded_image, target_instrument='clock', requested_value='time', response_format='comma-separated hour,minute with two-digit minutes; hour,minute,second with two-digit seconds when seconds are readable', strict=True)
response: 7,32,08
